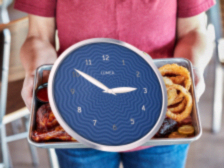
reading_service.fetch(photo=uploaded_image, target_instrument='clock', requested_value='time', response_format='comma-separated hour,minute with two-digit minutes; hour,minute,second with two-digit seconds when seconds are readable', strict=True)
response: 2,51
